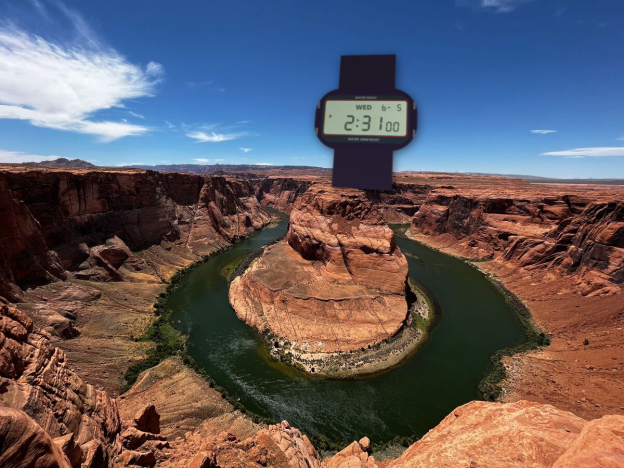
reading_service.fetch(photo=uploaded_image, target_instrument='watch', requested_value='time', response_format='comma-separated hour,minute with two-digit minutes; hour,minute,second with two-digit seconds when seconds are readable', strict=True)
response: 2,31,00
